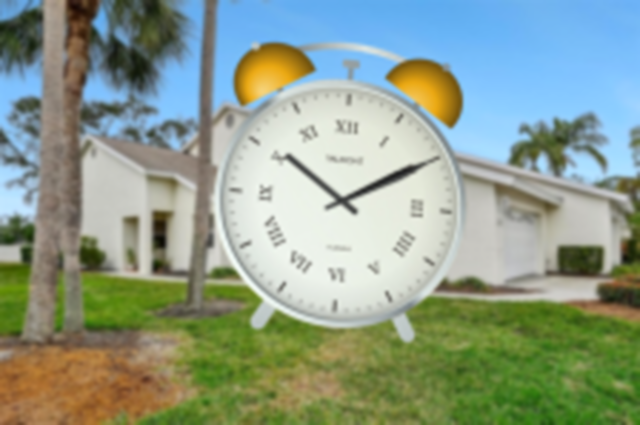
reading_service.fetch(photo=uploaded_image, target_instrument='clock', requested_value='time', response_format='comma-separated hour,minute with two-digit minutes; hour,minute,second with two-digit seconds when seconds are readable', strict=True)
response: 10,10
